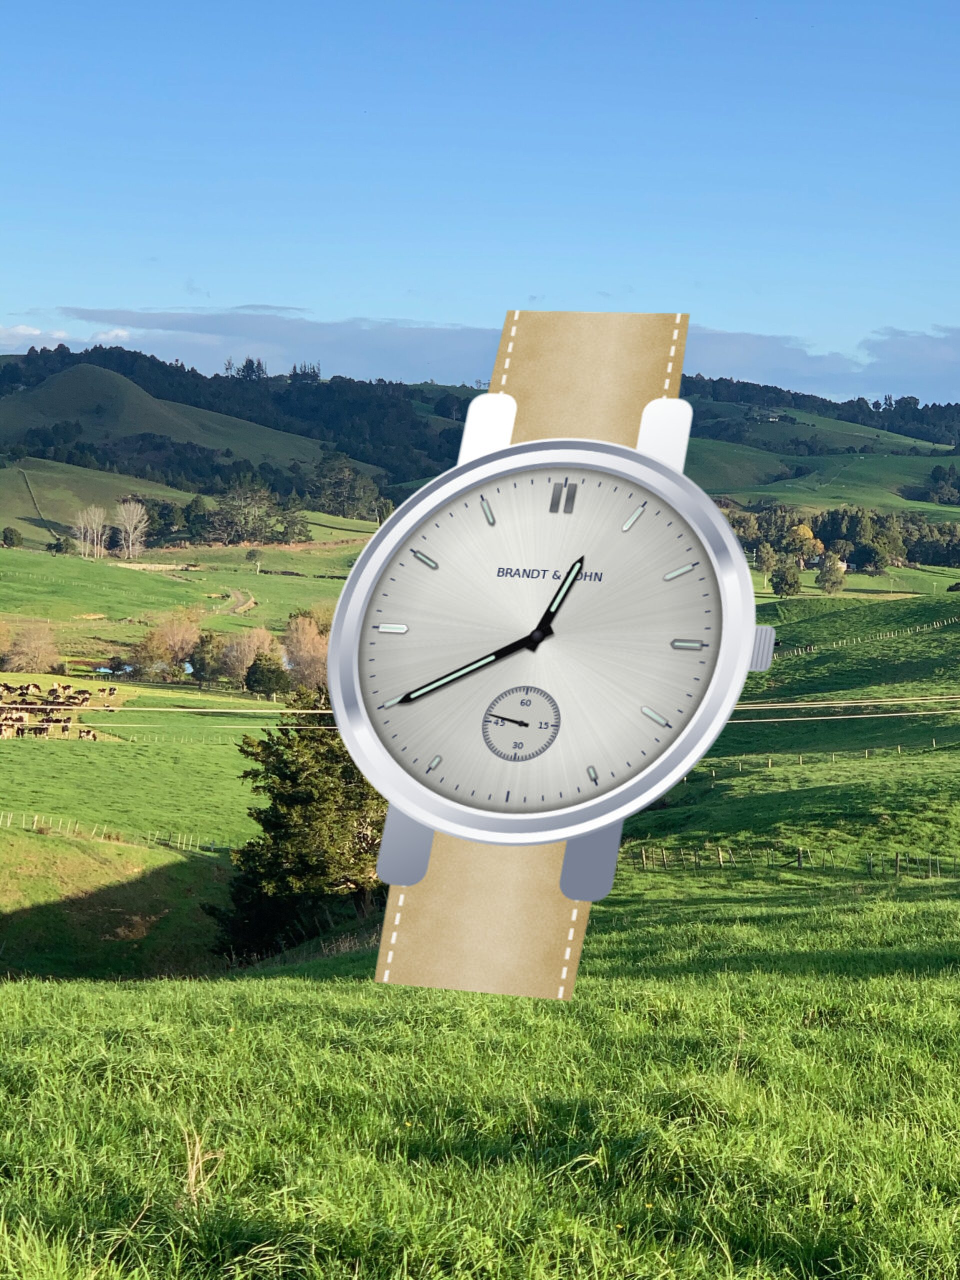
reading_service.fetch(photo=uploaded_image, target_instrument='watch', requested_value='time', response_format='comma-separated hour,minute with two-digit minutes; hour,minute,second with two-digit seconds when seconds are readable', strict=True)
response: 12,39,47
